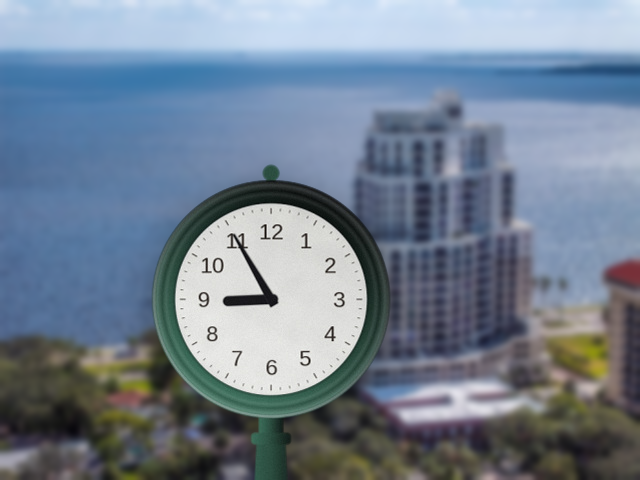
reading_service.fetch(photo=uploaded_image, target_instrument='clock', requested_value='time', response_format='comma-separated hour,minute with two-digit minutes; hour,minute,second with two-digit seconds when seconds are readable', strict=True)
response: 8,55
